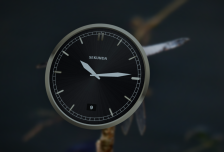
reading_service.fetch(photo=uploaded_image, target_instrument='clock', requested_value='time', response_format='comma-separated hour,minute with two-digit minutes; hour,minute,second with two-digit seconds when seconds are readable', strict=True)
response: 10,14
